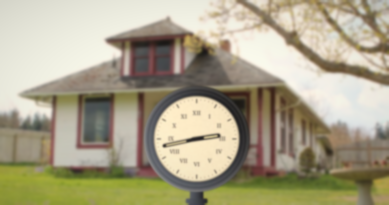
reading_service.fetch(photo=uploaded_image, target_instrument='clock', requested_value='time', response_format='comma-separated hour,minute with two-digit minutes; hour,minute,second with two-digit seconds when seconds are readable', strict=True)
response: 2,43
